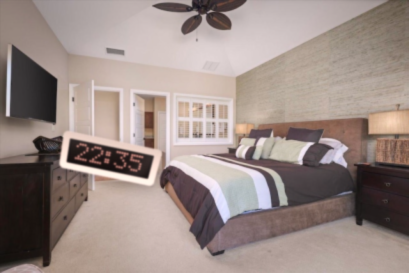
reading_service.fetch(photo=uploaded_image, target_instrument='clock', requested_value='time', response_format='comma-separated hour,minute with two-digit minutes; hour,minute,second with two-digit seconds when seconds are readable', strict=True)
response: 22,35
